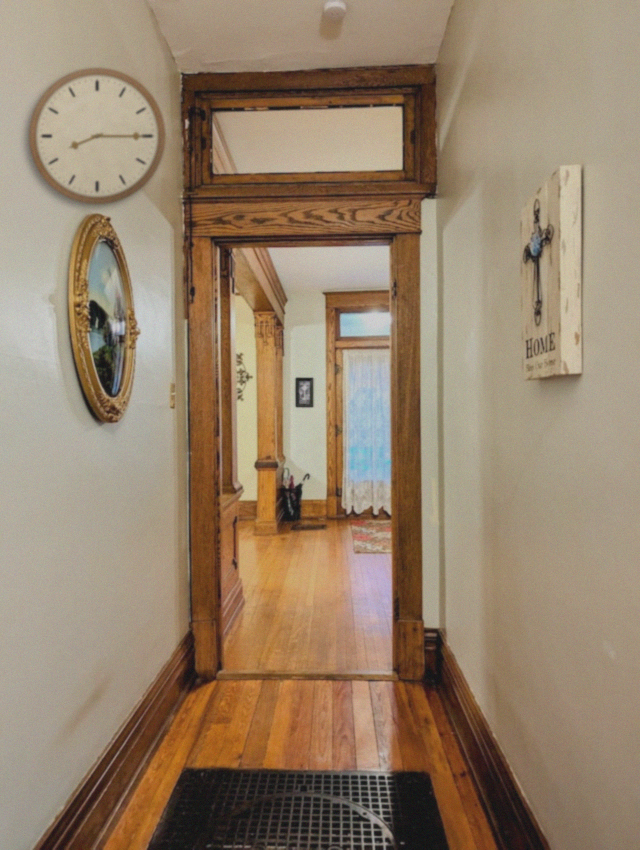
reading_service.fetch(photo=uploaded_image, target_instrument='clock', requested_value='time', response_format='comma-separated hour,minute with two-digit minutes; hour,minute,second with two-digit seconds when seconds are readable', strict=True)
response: 8,15
